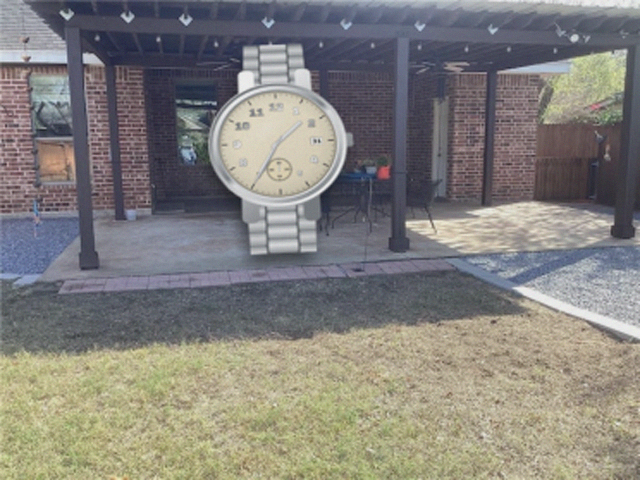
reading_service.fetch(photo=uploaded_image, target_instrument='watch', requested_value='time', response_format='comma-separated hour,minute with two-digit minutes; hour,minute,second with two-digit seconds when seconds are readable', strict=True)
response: 1,35
